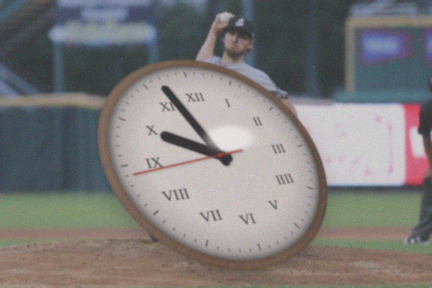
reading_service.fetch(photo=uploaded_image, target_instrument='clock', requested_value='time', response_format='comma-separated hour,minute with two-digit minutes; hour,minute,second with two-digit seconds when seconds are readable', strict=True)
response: 9,56,44
